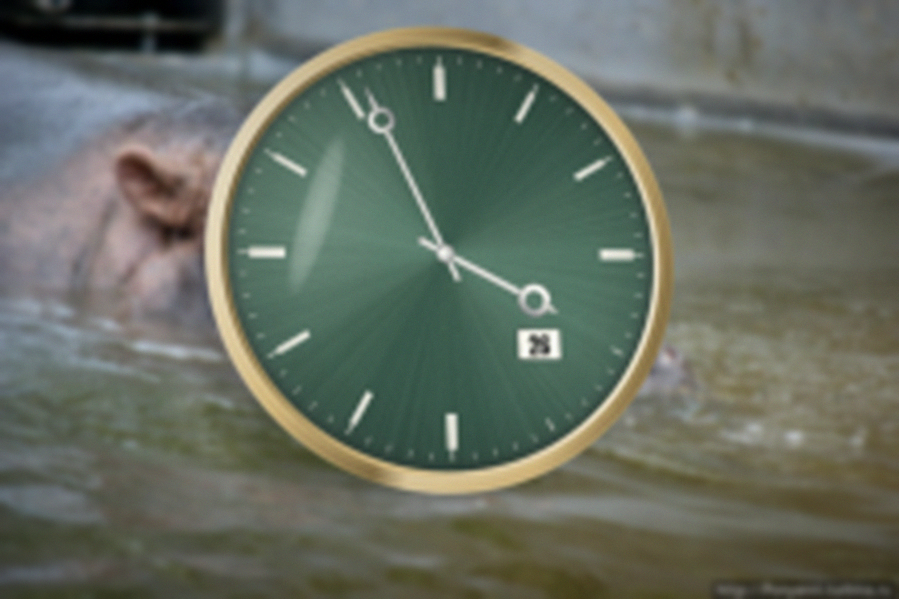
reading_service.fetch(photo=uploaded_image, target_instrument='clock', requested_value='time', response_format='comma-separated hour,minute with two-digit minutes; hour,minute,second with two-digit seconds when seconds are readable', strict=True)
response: 3,56
